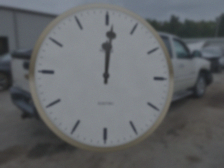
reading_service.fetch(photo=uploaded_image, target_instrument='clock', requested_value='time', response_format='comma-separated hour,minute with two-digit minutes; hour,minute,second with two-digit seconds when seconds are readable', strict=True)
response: 12,01
